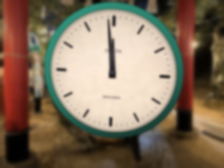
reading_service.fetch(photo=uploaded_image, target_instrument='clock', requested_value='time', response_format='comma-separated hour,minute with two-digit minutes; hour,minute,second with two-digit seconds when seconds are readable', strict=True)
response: 11,59
